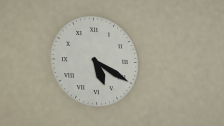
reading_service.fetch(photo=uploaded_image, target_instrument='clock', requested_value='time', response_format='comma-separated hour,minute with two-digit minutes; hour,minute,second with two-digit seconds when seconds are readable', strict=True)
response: 5,20
